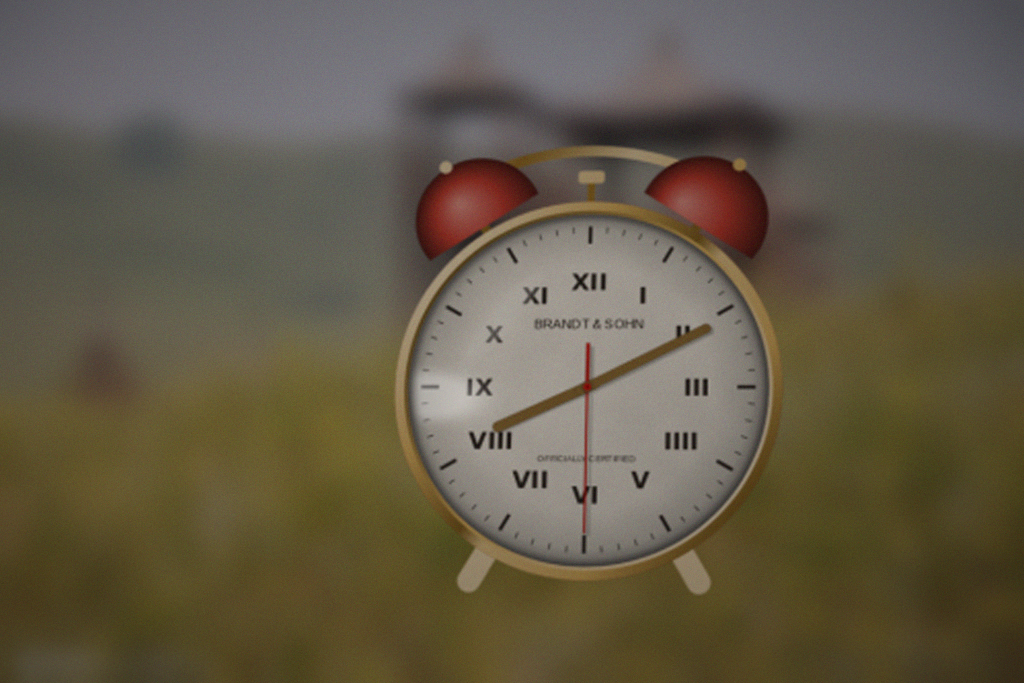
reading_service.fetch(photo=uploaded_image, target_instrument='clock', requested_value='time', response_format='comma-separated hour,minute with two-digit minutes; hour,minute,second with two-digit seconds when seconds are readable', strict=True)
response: 8,10,30
